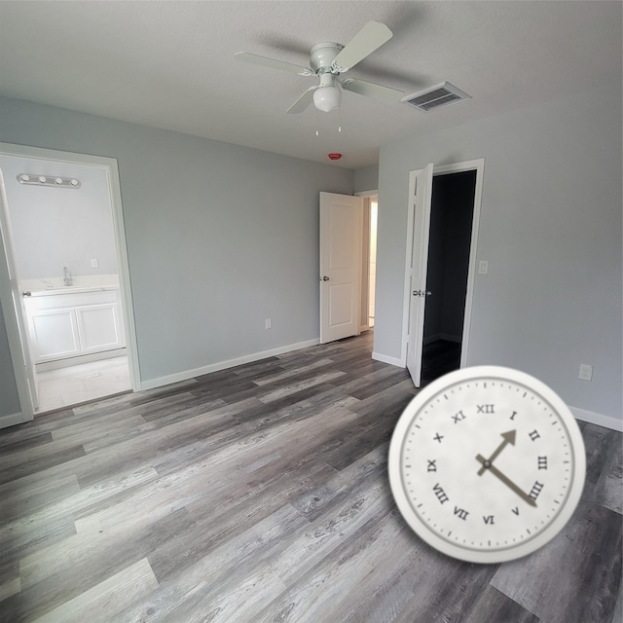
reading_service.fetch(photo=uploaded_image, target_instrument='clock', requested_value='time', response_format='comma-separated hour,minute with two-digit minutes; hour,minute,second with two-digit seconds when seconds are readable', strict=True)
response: 1,22
